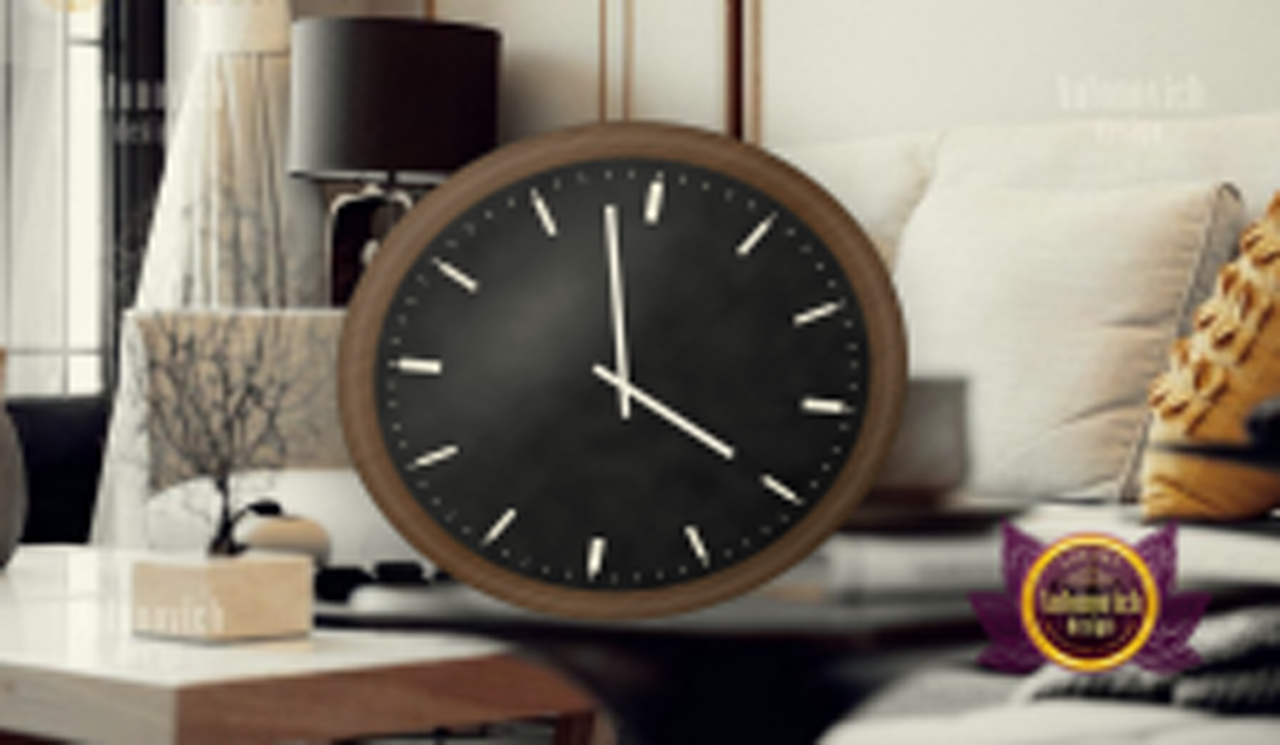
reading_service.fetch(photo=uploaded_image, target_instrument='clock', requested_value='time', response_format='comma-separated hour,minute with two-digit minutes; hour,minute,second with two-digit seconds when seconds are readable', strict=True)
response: 3,58
